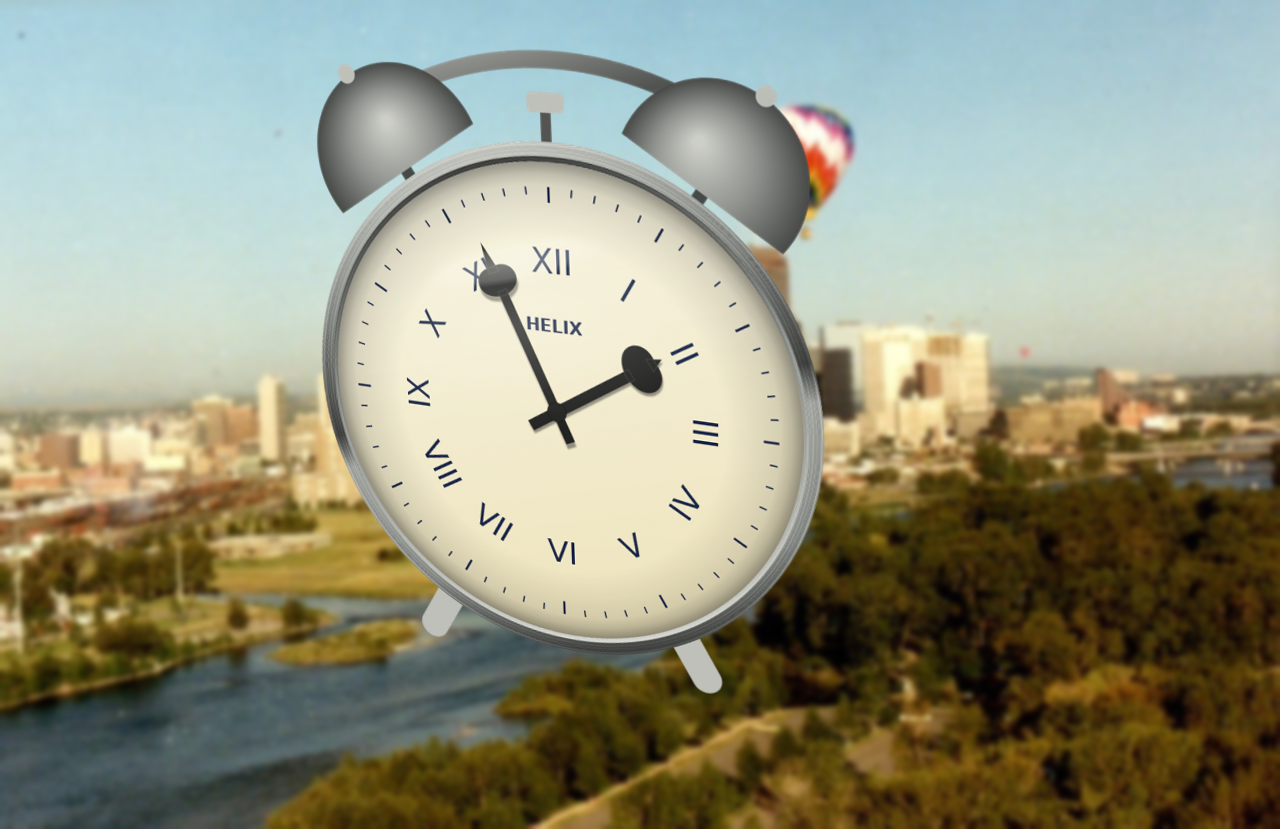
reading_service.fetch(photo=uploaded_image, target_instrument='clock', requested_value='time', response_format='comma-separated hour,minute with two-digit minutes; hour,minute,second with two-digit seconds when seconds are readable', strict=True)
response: 1,56
